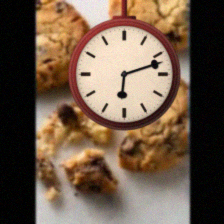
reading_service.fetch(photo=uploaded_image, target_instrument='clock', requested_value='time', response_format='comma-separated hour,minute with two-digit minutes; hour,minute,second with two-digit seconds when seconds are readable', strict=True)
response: 6,12
